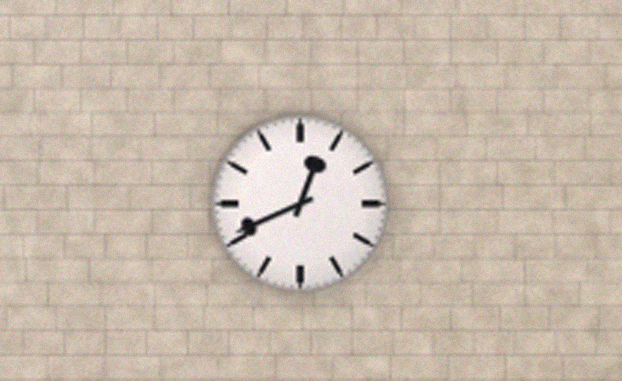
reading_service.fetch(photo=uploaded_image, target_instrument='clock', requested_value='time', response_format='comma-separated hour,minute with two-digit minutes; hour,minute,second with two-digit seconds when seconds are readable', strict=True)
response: 12,41
